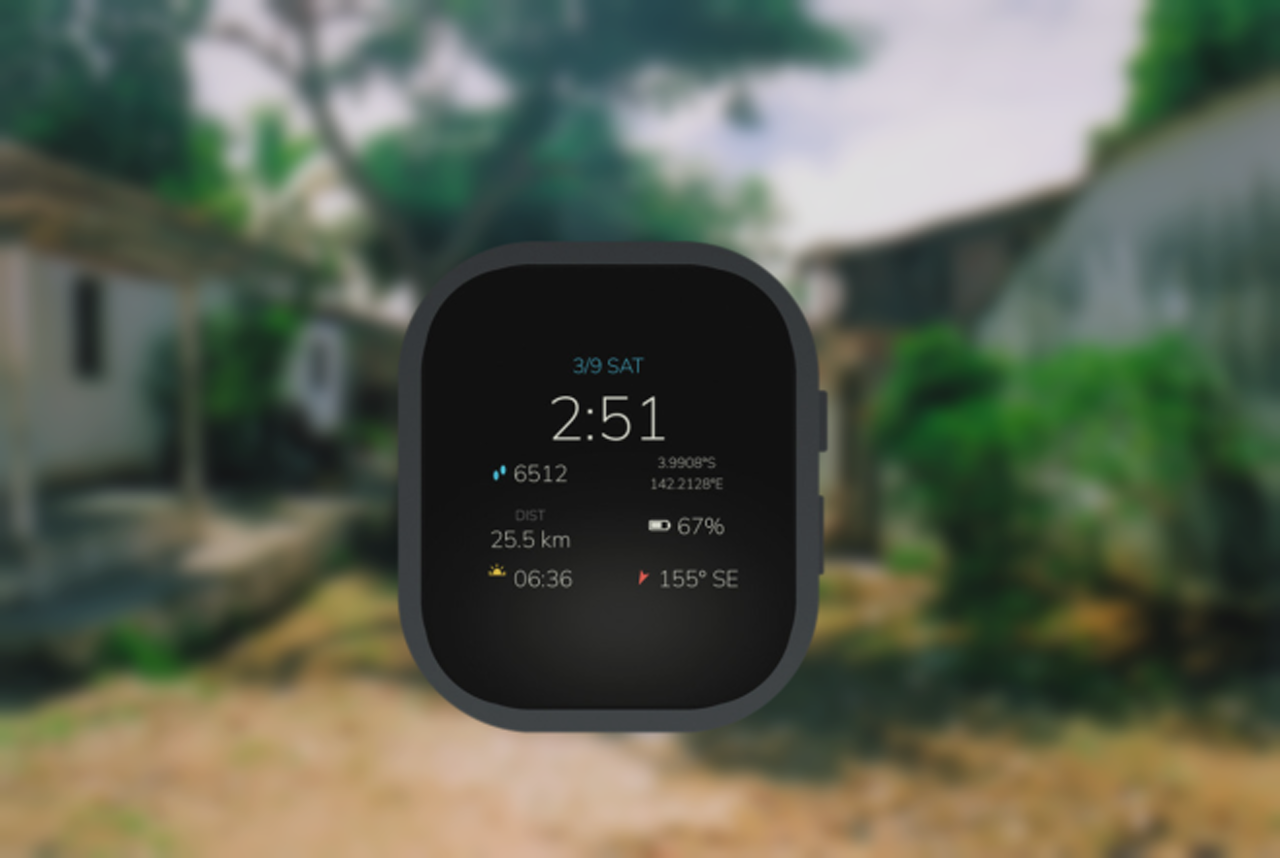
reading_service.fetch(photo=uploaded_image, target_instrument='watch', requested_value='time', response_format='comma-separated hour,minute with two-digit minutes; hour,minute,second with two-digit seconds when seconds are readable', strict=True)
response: 2,51
